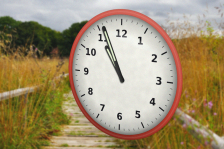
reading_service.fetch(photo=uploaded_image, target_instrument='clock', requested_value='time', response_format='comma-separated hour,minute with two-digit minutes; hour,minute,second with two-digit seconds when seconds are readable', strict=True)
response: 10,56
